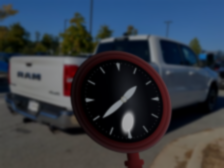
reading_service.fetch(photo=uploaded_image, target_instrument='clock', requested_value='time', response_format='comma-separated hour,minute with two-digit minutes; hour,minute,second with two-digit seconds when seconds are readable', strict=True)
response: 1,39
